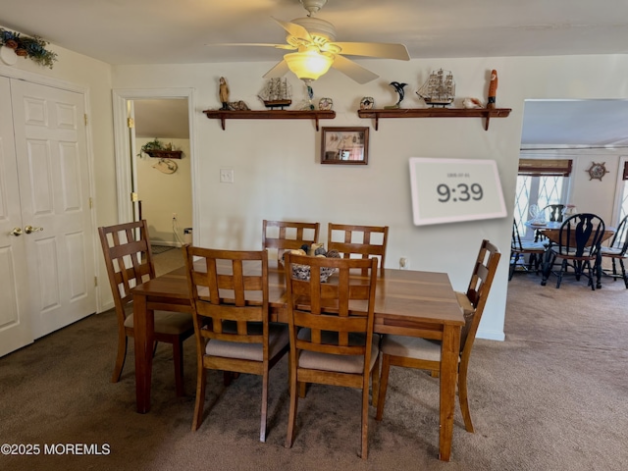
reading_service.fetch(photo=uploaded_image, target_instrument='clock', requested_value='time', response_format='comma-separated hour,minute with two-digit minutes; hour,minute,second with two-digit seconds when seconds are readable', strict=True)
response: 9,39
